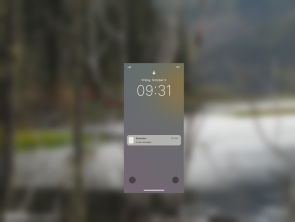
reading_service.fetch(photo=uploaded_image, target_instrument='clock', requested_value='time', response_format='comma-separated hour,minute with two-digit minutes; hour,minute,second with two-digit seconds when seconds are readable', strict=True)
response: 9,31
